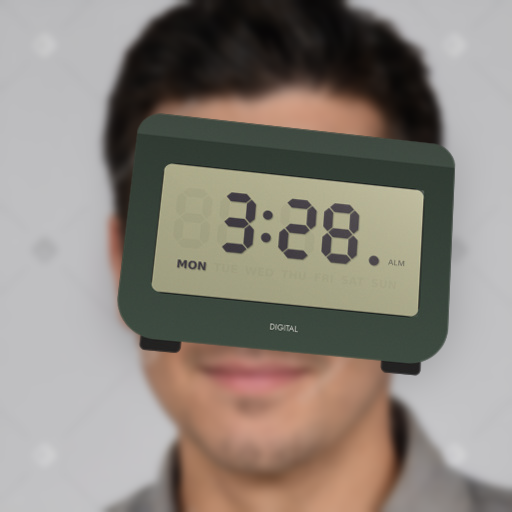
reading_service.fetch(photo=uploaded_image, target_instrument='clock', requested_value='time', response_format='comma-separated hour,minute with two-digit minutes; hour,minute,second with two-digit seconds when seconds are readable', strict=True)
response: 3,28
